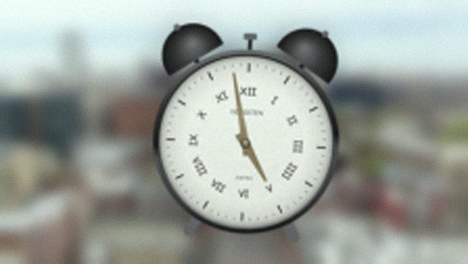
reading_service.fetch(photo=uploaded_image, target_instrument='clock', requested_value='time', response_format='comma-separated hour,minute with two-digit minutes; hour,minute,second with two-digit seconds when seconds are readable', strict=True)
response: 4,58
